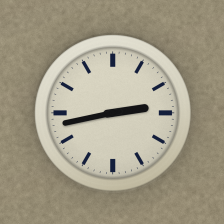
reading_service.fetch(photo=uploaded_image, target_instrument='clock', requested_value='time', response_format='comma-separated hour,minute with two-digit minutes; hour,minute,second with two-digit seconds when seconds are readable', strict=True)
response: 2,43
